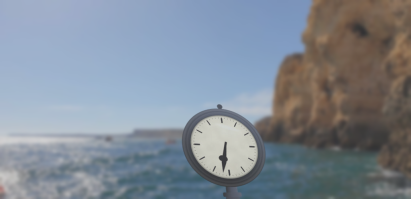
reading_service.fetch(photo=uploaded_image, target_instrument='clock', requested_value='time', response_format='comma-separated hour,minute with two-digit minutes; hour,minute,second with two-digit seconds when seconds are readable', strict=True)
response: 6,32
